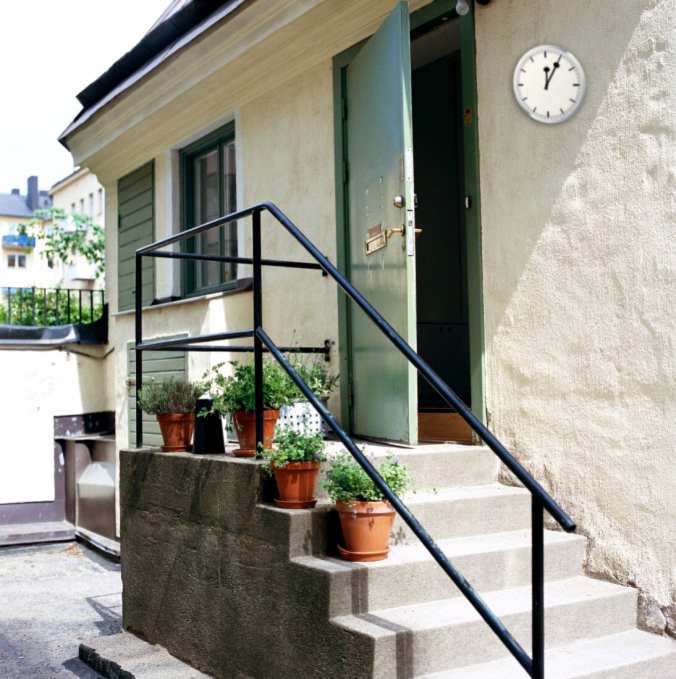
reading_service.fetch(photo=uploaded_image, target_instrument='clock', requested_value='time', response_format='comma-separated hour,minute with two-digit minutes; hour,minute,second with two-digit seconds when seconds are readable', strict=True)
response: 12,05
